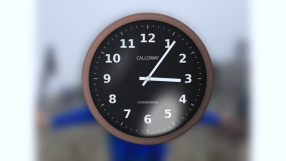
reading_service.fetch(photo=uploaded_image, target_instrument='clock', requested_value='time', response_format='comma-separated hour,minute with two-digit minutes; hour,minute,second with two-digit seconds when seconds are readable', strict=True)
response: 3,06
